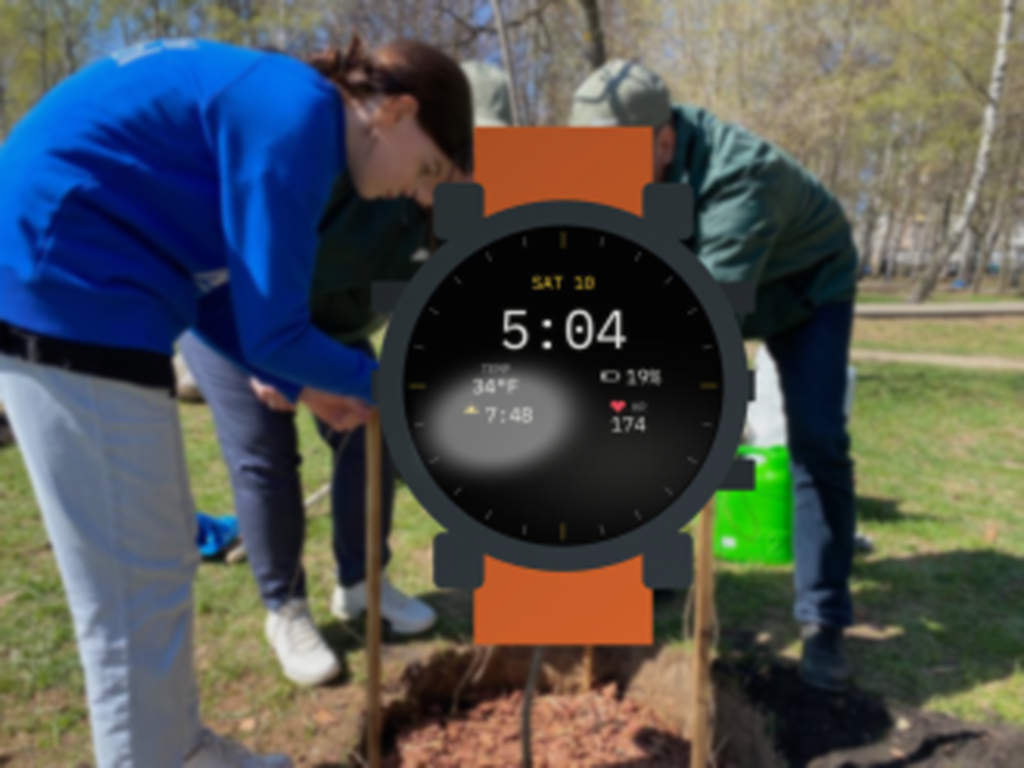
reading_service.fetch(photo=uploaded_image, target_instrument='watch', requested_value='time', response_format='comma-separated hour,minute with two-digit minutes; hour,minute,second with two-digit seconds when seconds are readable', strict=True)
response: 5,04
